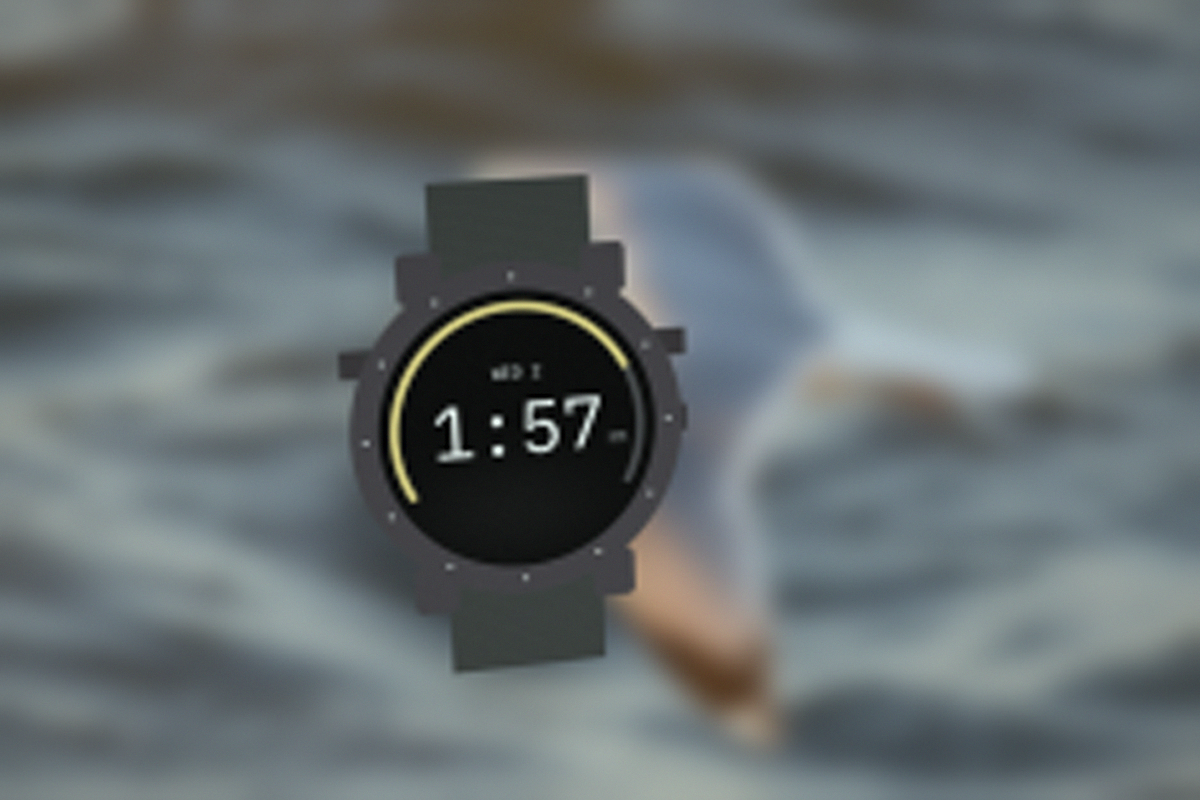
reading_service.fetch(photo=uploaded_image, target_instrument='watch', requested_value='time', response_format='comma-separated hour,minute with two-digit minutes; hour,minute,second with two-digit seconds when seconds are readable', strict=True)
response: 1,57
